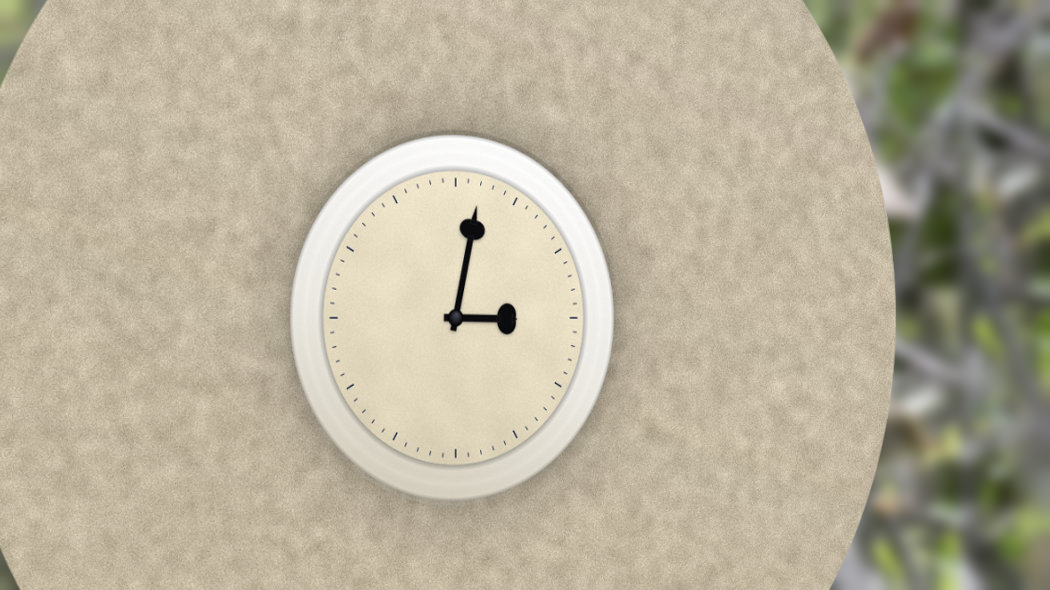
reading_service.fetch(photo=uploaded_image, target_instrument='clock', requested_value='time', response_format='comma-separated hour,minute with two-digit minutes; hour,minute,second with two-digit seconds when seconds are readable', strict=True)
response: 3,02
